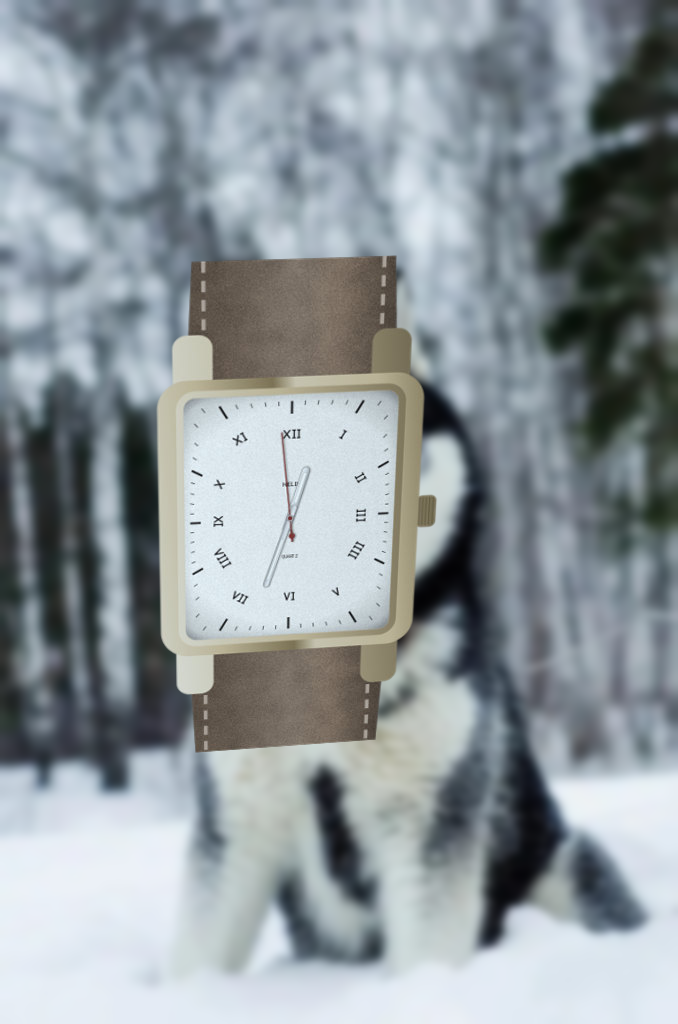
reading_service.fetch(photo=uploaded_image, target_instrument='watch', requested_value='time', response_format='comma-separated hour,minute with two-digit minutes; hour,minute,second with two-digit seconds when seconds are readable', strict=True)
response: 12,32,59
